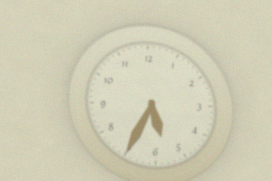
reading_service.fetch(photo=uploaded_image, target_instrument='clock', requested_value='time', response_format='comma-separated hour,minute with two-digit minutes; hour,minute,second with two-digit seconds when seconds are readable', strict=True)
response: 5,35
